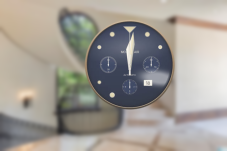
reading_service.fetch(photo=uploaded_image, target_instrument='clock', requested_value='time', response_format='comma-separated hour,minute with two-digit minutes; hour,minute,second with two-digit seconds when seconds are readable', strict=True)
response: 12,01
